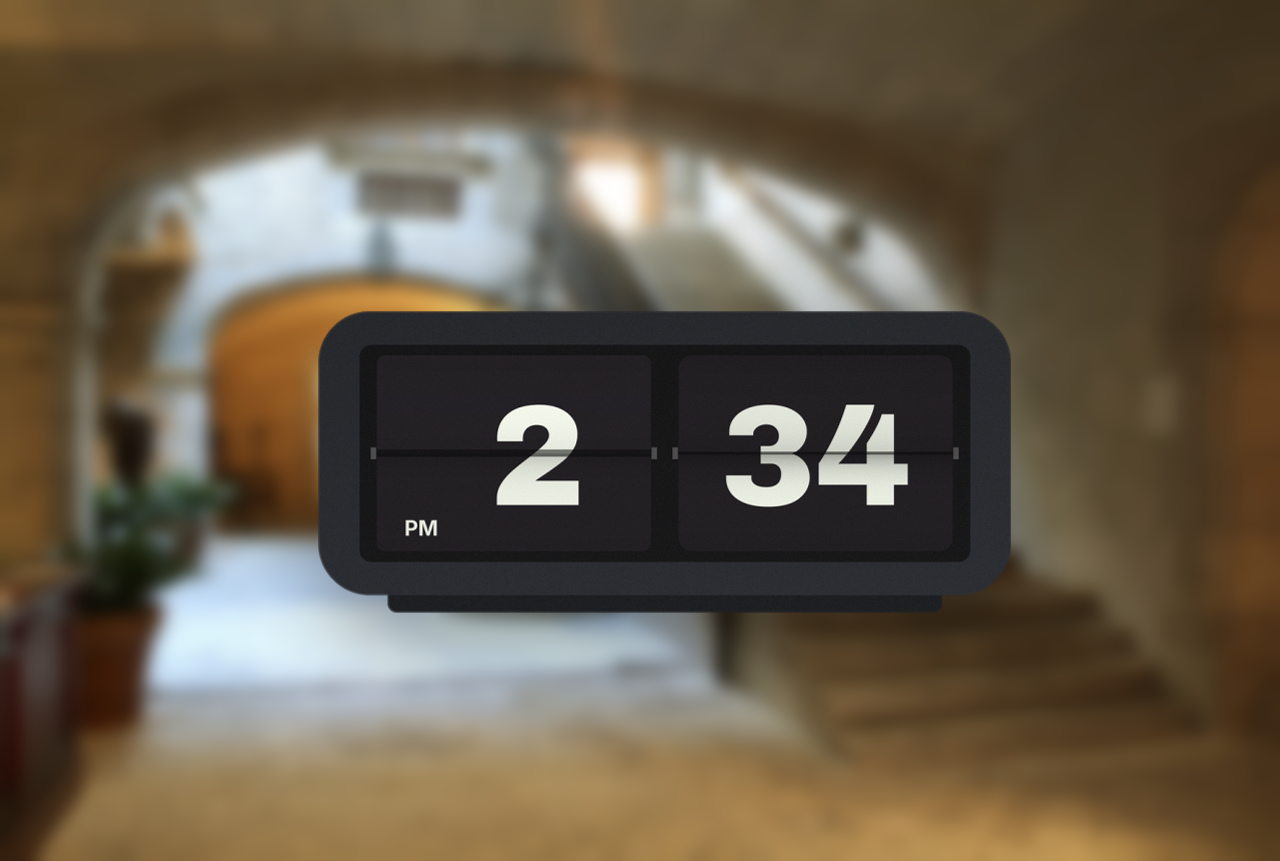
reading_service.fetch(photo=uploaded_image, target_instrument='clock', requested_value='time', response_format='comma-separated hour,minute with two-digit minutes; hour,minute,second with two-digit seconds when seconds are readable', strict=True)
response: 2,34
